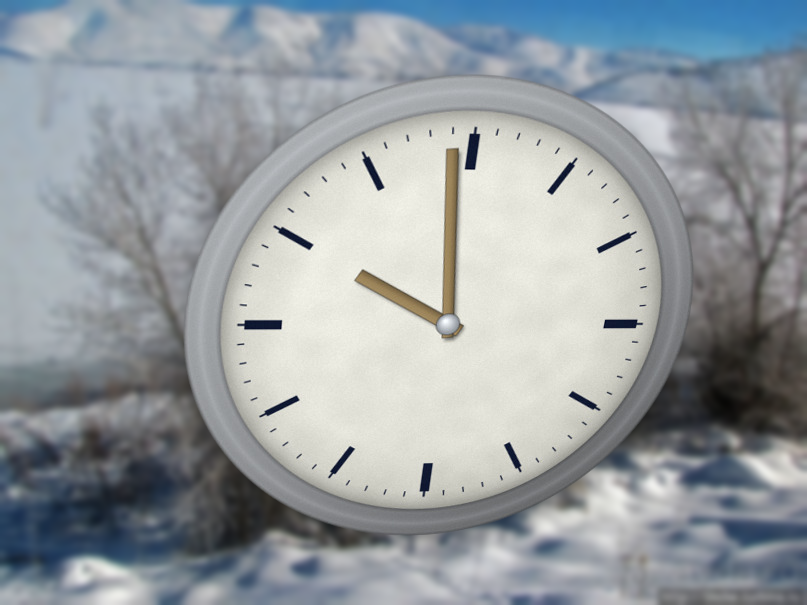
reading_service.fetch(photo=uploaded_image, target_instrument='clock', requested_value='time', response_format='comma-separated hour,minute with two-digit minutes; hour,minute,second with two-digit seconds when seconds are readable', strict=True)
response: 9,59
